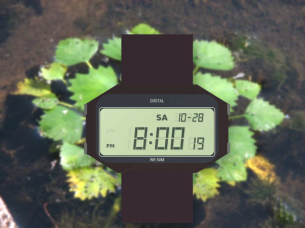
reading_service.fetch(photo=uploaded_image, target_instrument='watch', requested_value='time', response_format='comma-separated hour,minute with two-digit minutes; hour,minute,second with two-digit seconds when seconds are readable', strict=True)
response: 8,00,19
